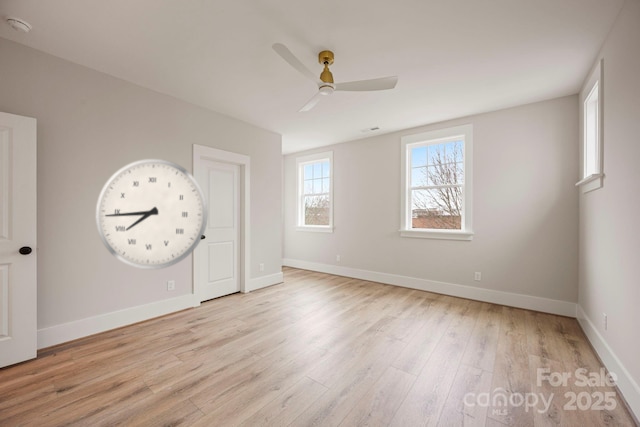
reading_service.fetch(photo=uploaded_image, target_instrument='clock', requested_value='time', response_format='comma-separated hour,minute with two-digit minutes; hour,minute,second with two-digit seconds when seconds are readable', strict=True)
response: 7,44
